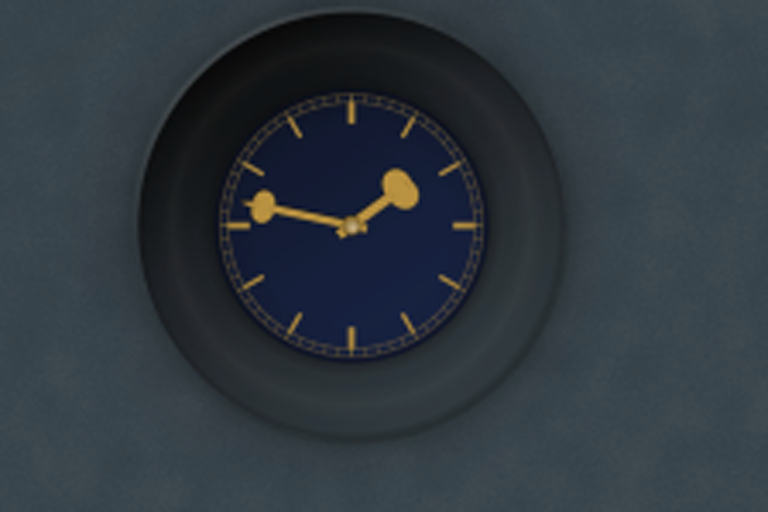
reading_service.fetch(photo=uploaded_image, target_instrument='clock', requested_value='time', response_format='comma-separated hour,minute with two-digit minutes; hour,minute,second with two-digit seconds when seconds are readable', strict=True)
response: 1,47
